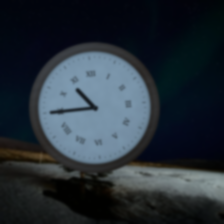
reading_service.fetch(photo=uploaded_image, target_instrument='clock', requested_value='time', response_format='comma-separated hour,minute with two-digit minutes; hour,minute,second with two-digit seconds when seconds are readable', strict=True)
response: 10,45
